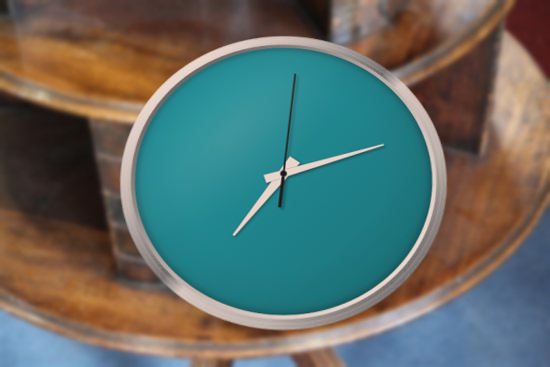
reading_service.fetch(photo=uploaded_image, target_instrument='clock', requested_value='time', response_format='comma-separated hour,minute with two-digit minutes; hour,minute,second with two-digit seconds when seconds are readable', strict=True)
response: 7,12,01
